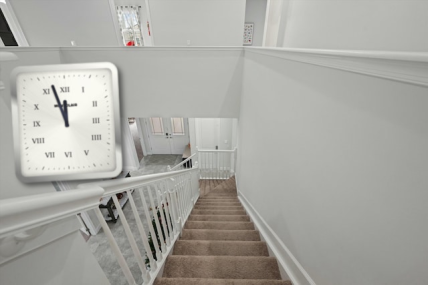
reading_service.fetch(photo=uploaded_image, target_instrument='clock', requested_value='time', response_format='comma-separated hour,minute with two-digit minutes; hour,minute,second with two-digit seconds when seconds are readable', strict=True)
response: 11,57
